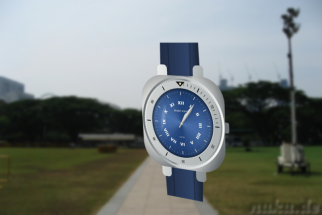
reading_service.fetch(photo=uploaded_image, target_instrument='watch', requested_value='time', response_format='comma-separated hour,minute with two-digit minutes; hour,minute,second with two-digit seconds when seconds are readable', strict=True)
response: 1,06
